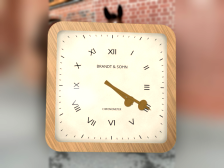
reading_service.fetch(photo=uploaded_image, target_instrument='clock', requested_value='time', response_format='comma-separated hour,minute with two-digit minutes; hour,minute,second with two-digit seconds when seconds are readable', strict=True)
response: 4,20
